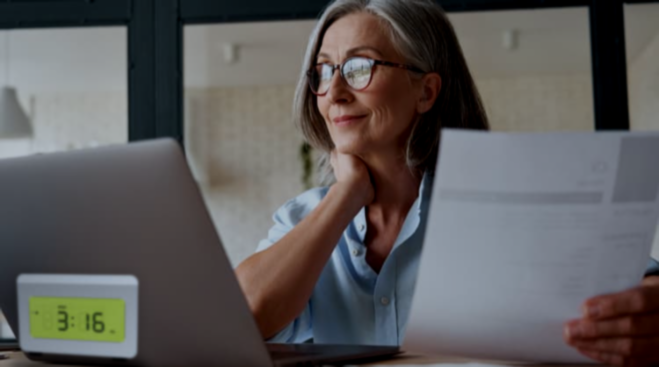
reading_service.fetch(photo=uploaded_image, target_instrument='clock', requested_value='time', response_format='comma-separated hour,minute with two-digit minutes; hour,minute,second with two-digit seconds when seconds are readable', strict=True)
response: 3,16
